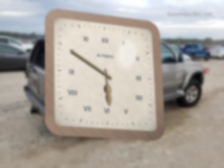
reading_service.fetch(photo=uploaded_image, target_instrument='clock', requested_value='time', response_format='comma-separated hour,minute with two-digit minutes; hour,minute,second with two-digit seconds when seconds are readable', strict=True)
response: 5,50
